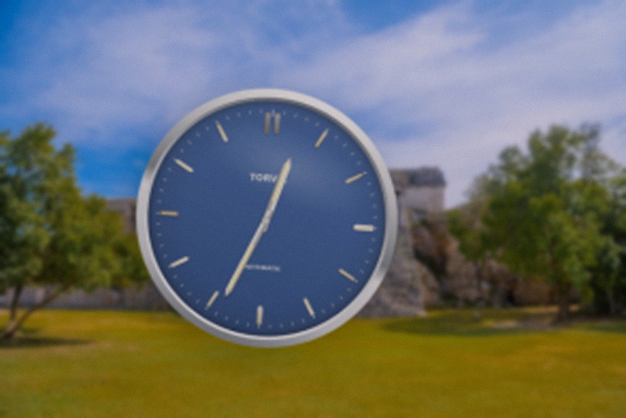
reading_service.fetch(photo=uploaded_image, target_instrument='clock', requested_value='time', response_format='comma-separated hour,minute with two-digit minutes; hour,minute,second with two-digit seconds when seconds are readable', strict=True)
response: 12,34
